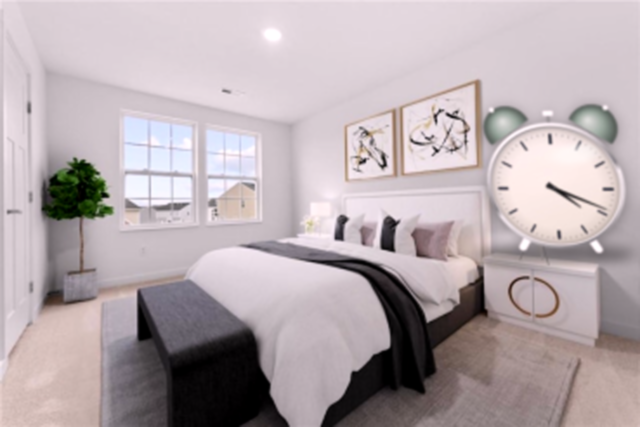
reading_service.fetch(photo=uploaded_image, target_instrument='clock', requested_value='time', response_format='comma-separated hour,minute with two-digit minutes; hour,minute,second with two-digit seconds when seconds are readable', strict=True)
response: 4,19
